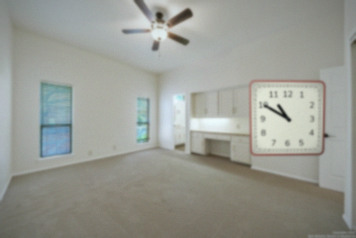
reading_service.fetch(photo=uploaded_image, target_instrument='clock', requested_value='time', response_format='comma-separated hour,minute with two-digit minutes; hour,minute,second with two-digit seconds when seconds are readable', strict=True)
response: 10,50
